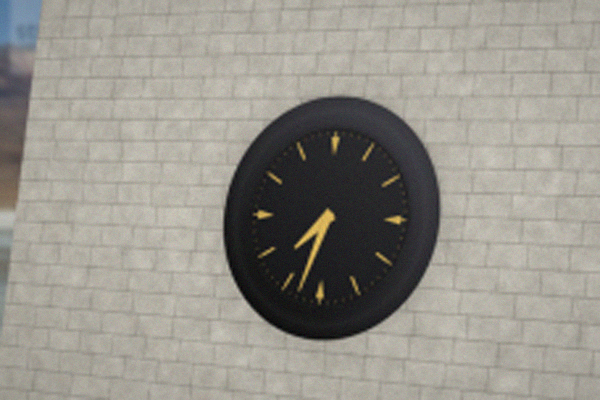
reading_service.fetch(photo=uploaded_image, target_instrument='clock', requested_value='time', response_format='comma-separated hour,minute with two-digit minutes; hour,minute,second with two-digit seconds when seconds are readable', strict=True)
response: 7,33
